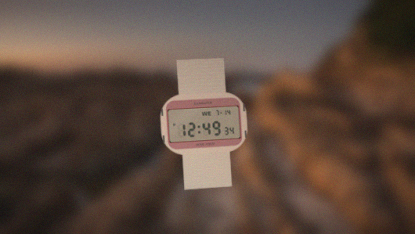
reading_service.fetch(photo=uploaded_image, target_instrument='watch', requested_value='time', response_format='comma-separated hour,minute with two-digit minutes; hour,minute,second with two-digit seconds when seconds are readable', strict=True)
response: 12,49,34
